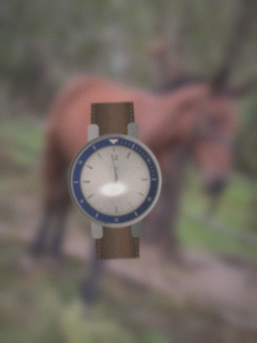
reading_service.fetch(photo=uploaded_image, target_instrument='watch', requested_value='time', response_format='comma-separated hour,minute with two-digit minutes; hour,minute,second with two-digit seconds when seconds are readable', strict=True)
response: 11,59
